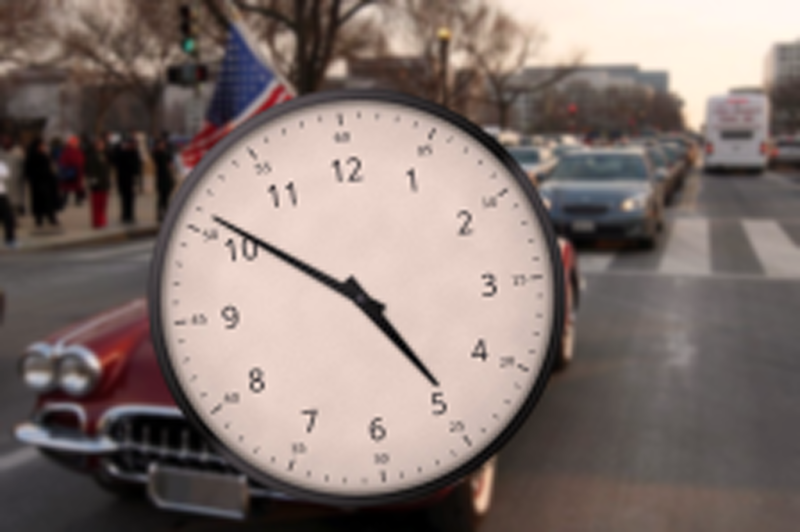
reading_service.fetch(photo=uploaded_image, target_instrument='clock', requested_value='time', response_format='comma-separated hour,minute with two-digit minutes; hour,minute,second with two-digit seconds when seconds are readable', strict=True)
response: 4,51
